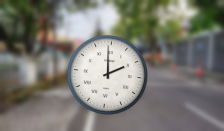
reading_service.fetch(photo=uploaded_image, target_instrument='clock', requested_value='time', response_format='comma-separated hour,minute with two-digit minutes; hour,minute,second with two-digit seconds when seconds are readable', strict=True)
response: 1,59
